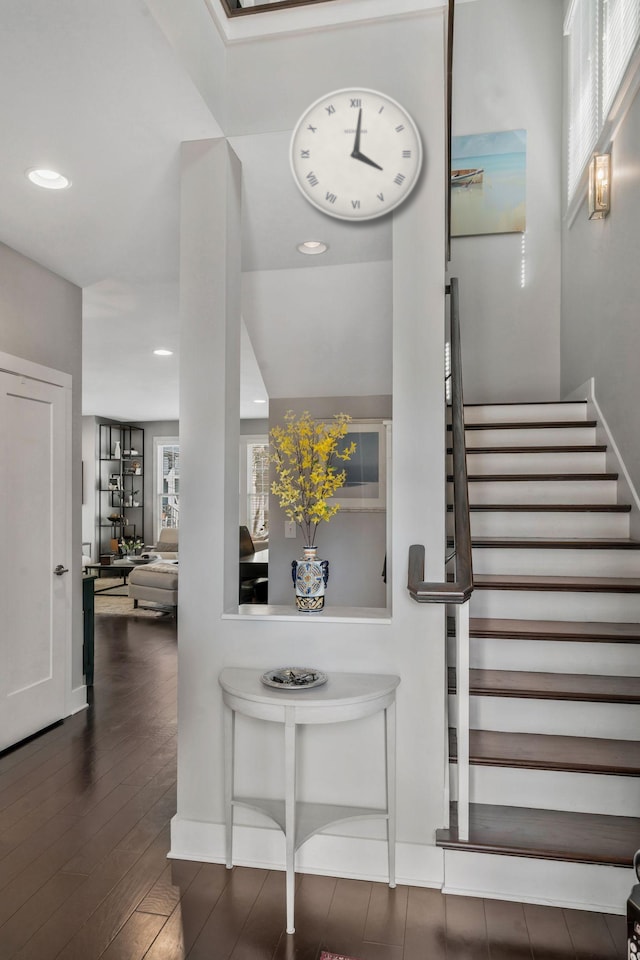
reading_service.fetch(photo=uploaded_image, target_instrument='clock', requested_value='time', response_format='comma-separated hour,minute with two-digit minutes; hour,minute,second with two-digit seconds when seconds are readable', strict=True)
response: 4,01
